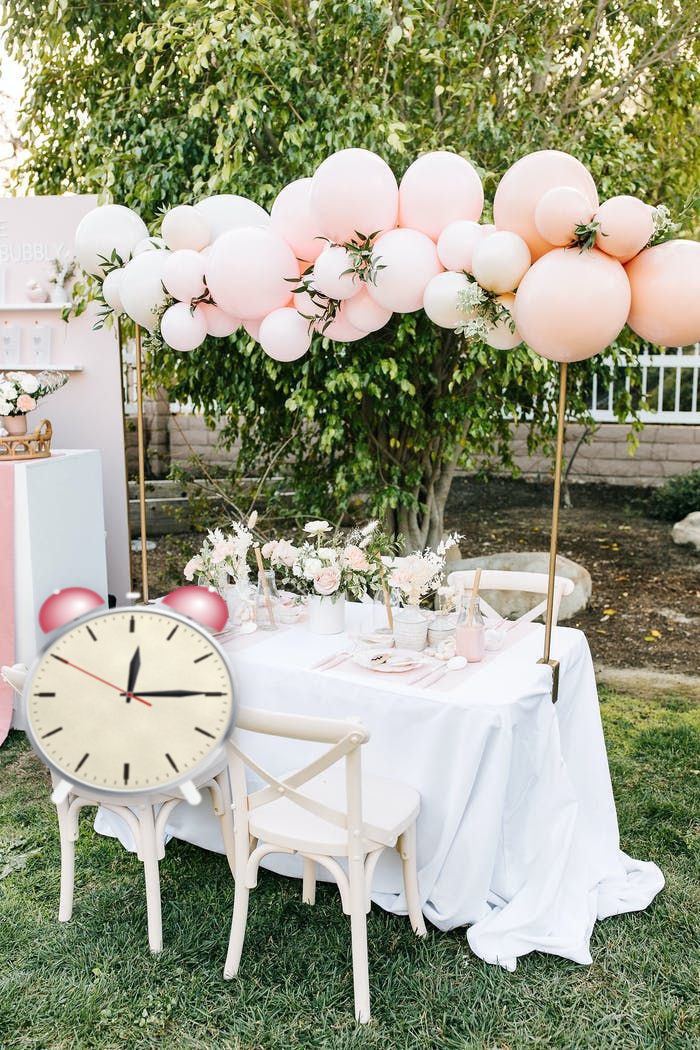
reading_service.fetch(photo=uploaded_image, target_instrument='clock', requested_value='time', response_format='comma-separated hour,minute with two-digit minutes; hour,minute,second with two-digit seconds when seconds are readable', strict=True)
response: 12,14,50
